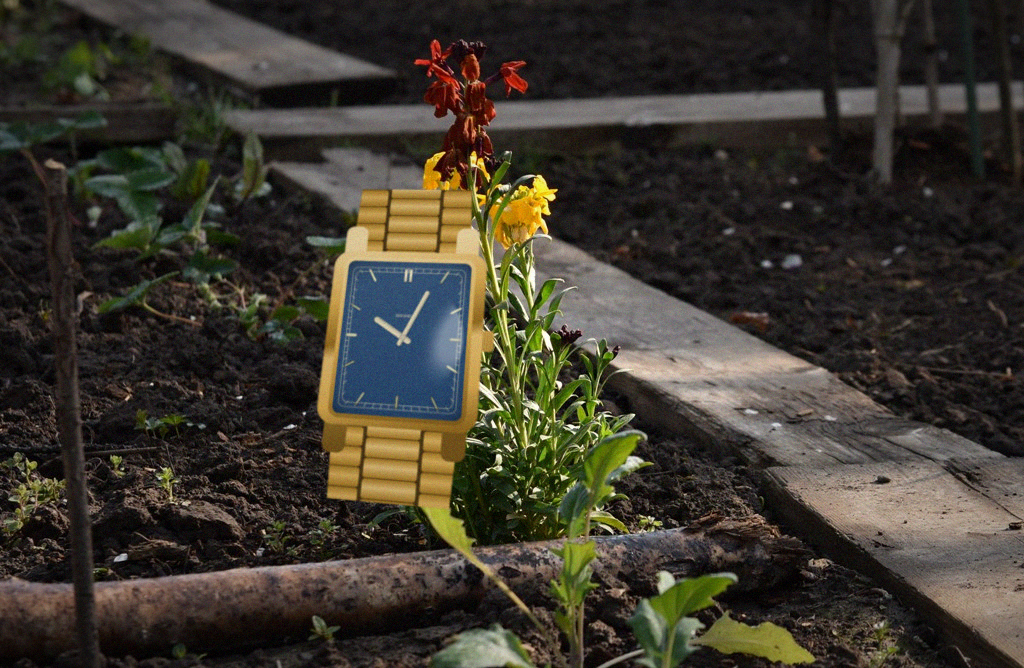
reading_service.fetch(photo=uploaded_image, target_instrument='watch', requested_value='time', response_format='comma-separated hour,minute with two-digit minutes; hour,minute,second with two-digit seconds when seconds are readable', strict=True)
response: 10,04
